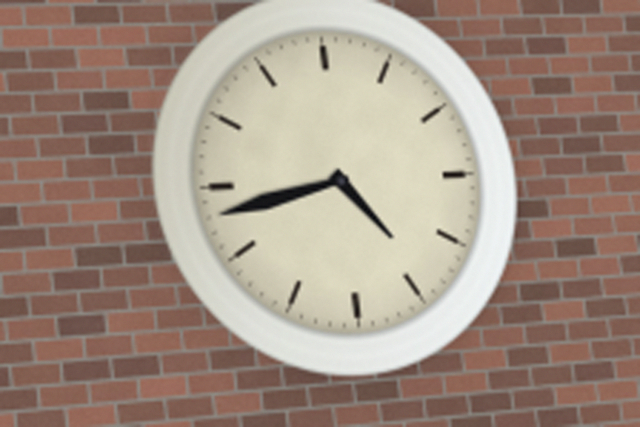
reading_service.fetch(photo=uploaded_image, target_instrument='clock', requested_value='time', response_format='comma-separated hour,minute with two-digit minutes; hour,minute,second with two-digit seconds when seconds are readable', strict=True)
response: 4,43
